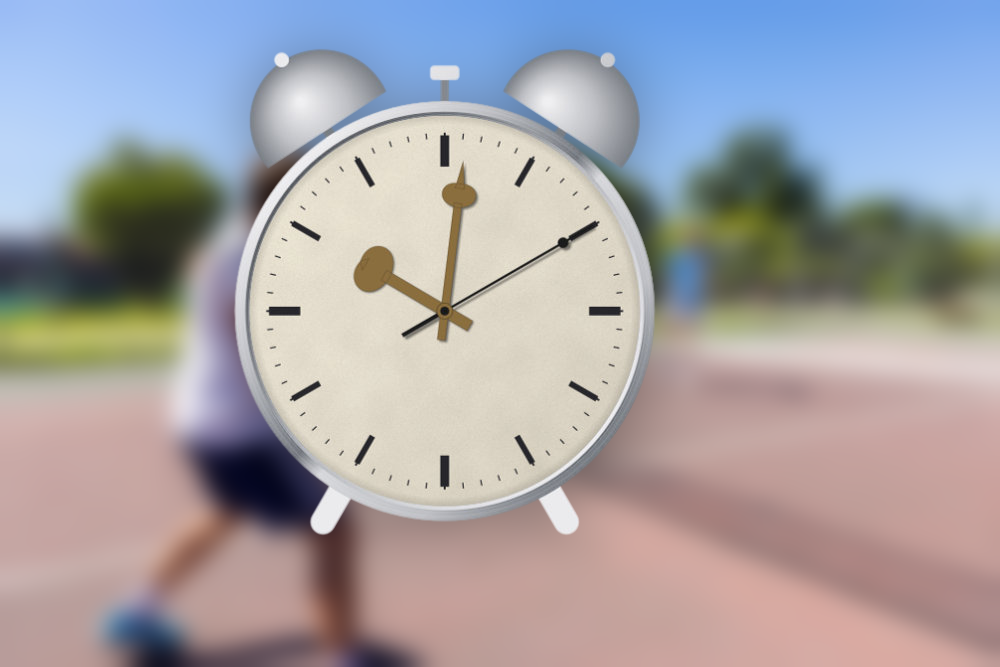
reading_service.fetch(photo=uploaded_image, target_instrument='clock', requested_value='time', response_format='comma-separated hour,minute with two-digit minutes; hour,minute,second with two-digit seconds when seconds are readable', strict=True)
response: 10,01,10
